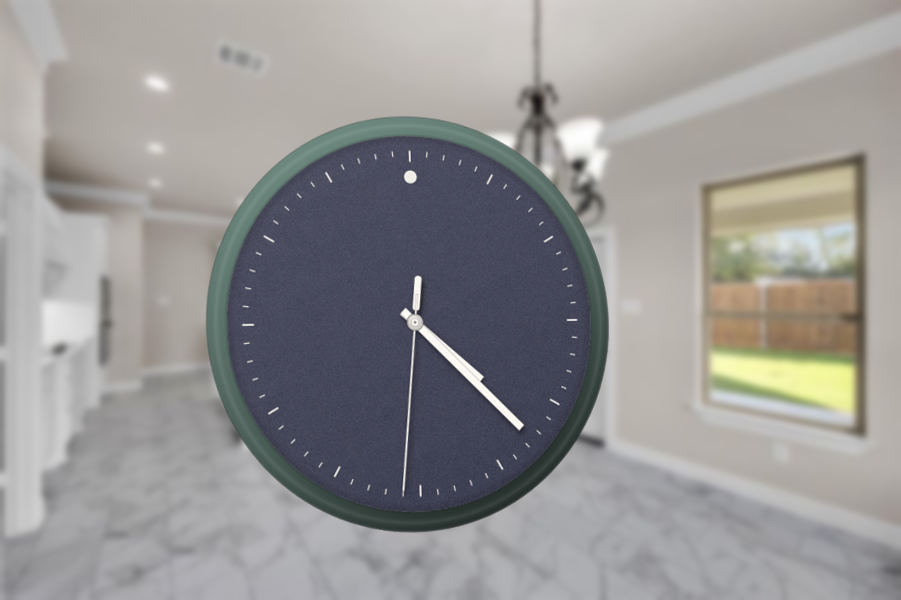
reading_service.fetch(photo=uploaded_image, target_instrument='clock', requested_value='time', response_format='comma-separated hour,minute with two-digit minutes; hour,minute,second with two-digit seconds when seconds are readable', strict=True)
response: 4,22,31
